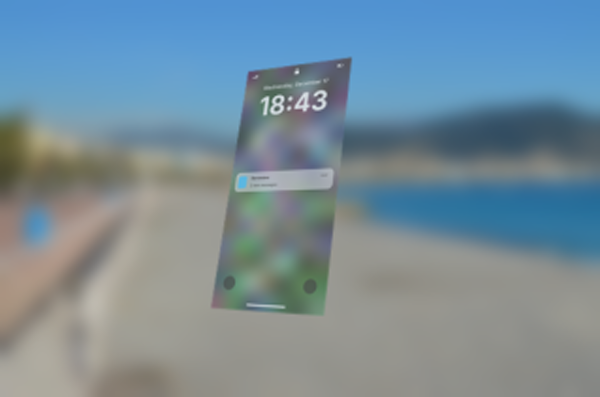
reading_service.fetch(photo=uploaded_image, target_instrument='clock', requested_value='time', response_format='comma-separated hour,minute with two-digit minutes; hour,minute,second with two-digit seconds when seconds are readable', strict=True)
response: 18,43
